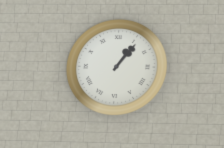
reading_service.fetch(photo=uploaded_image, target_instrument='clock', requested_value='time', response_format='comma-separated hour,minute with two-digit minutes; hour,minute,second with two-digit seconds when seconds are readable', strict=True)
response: 1,06
